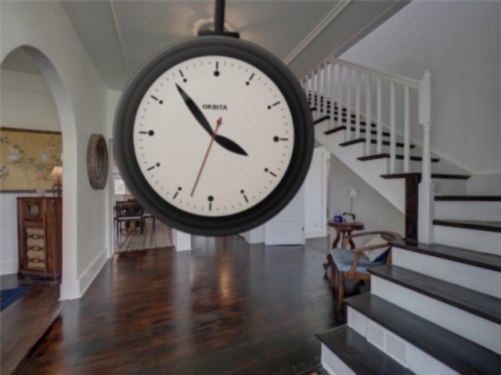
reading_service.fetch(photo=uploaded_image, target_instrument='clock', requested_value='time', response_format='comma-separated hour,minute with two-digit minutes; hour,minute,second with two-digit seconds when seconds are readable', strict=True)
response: 3,53,33
